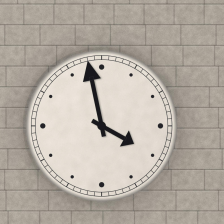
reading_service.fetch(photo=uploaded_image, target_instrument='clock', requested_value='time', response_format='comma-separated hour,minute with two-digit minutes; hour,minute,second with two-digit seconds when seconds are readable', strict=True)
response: 3,58
